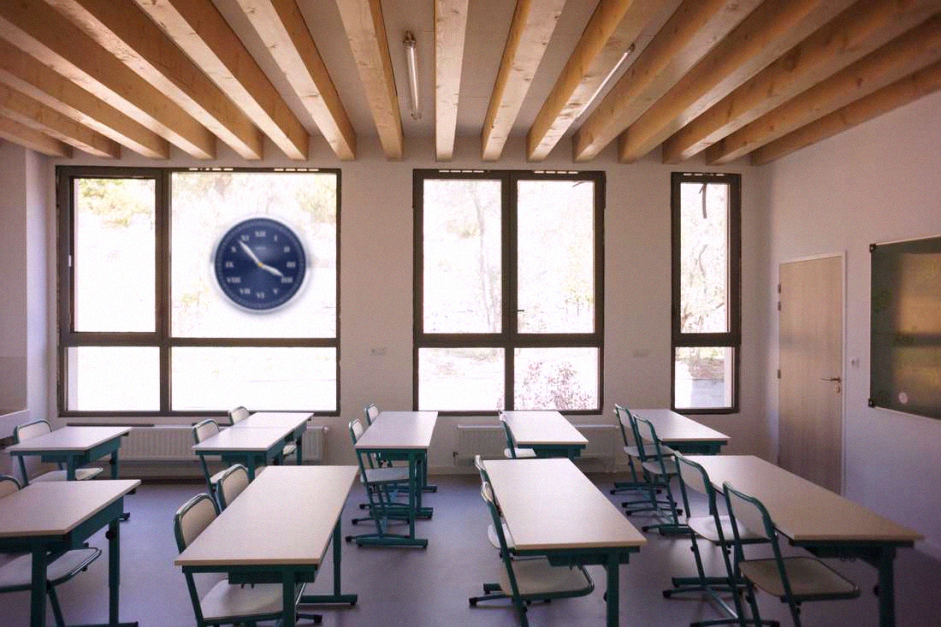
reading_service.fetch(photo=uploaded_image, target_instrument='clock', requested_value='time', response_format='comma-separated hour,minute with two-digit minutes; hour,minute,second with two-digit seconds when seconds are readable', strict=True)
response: 3,53
